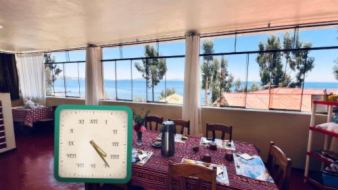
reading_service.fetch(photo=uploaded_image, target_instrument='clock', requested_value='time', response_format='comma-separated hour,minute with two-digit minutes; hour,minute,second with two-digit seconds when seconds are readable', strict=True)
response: 4,24
